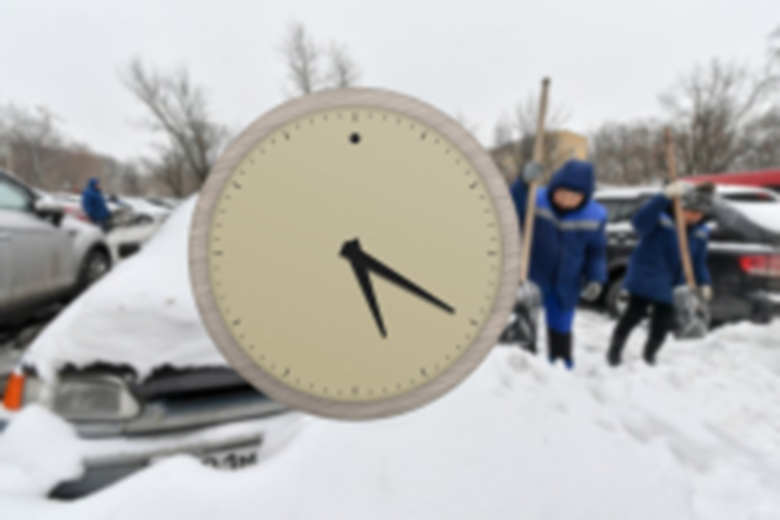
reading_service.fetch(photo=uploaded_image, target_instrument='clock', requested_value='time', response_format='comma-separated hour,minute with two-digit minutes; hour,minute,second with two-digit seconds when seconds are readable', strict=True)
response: 5,20
